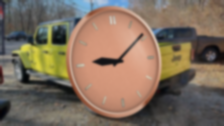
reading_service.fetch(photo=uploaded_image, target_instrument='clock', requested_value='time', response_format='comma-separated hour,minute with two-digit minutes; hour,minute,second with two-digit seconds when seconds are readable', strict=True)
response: 9,09
